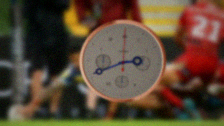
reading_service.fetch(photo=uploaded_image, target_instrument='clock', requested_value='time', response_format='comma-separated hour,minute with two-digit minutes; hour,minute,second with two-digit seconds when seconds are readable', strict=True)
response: 2,41
